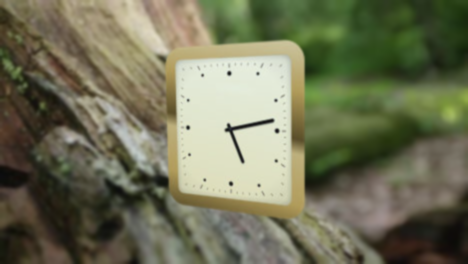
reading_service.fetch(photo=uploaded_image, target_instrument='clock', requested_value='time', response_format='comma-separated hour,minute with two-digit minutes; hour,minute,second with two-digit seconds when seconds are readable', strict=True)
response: 5,13
